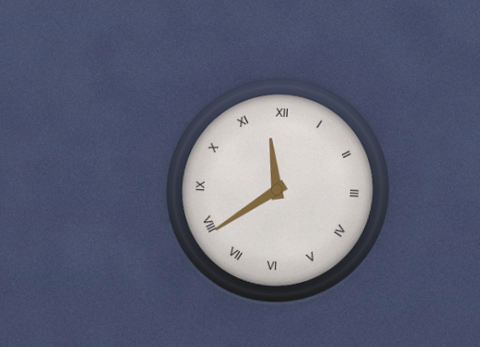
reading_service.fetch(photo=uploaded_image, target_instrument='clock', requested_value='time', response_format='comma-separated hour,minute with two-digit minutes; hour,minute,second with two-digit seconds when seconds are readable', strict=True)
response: 11,39
